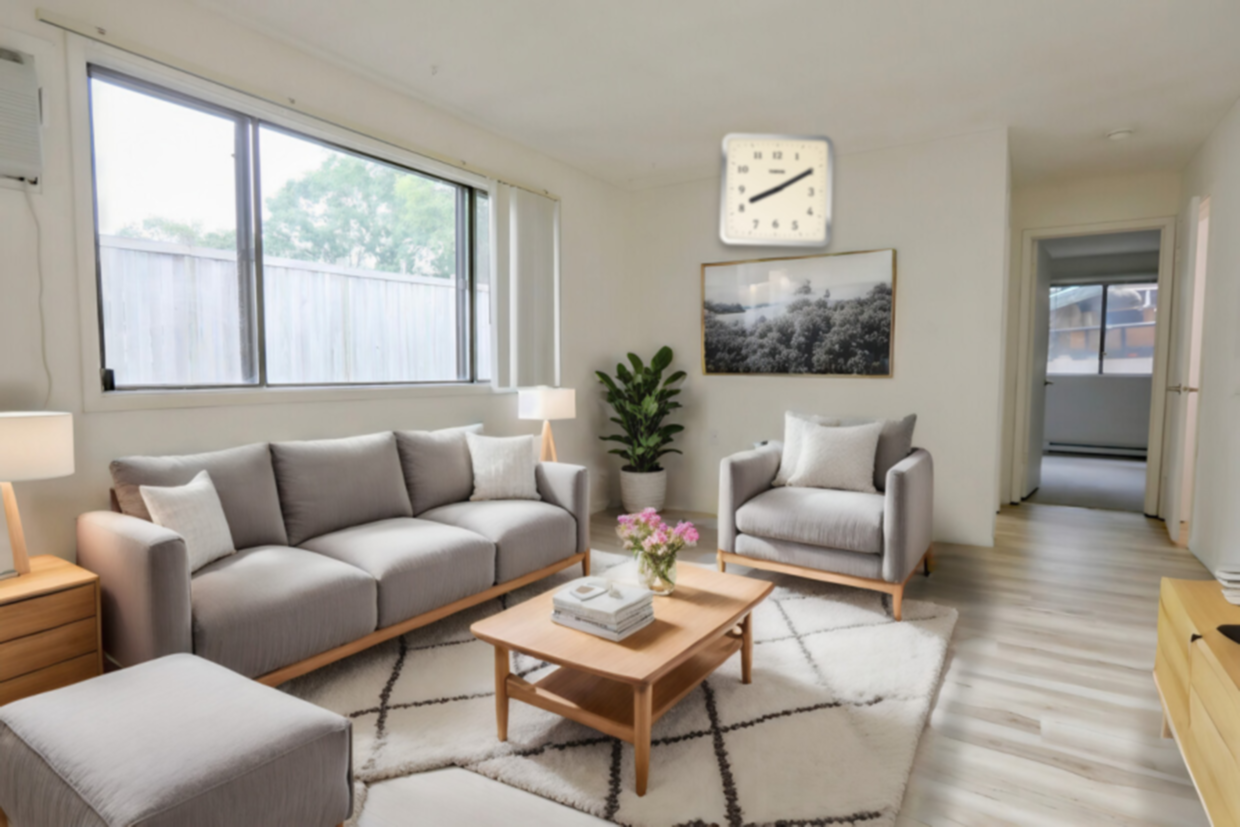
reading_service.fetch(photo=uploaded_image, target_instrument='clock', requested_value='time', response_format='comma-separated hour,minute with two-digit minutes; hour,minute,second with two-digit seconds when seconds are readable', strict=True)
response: 8,10
